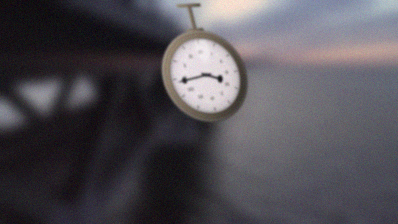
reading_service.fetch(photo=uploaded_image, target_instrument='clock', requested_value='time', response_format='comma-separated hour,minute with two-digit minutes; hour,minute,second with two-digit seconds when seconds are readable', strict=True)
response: 3,44
